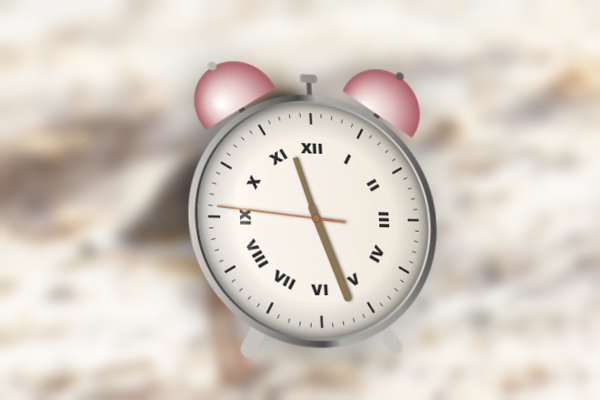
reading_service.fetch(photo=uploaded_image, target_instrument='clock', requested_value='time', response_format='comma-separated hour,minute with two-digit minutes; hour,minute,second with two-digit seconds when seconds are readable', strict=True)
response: 11,26,46
